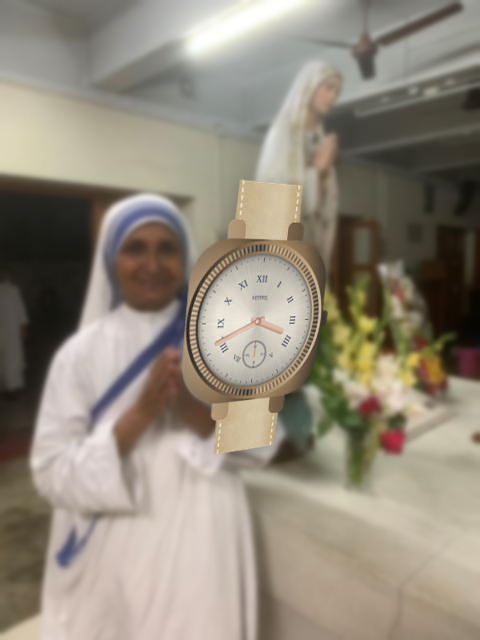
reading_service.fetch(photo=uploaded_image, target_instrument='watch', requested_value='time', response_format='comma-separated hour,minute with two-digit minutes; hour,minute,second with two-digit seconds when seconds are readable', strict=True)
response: 3,41
